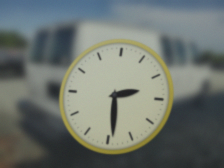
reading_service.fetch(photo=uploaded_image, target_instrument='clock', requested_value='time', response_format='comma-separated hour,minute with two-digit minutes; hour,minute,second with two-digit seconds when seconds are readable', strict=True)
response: 2,29
